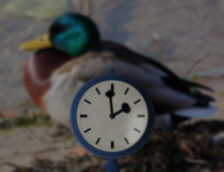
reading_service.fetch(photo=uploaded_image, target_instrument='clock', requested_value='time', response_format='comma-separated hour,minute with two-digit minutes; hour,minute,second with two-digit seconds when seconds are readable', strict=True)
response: 1,59
